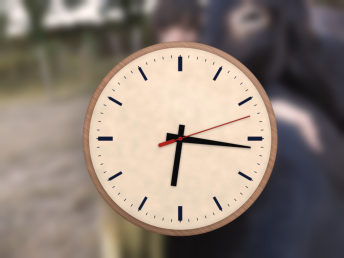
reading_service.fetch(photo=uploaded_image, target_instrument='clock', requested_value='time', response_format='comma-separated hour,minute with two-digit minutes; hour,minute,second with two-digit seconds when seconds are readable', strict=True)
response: 6,16,12
